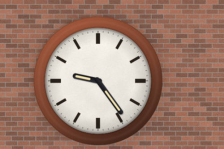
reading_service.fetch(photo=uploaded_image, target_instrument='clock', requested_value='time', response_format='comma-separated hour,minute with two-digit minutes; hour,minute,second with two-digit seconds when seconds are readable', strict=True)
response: 9,24
